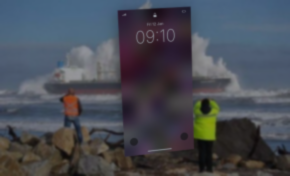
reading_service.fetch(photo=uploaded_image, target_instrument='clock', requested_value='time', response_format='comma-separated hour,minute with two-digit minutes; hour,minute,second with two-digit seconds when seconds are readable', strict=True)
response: 9,10
